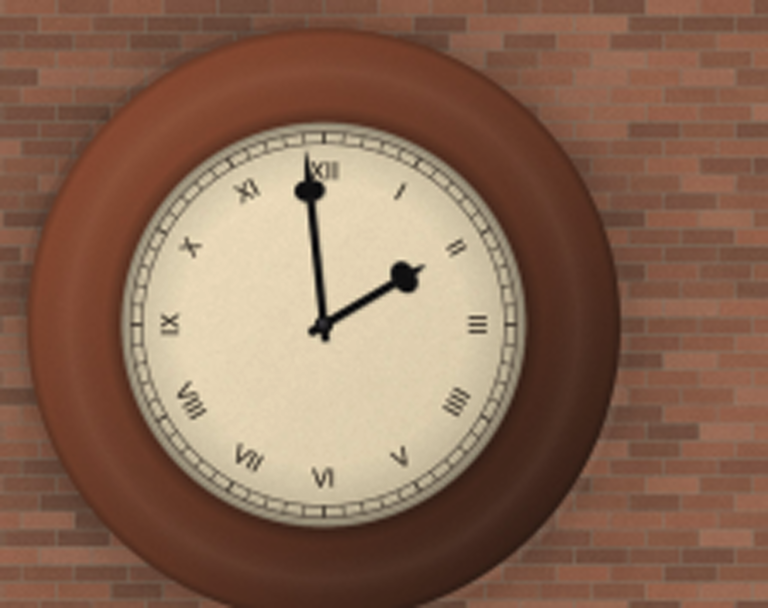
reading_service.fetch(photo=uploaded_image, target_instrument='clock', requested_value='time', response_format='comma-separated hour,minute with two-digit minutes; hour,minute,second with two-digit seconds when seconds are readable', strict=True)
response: 1,59
